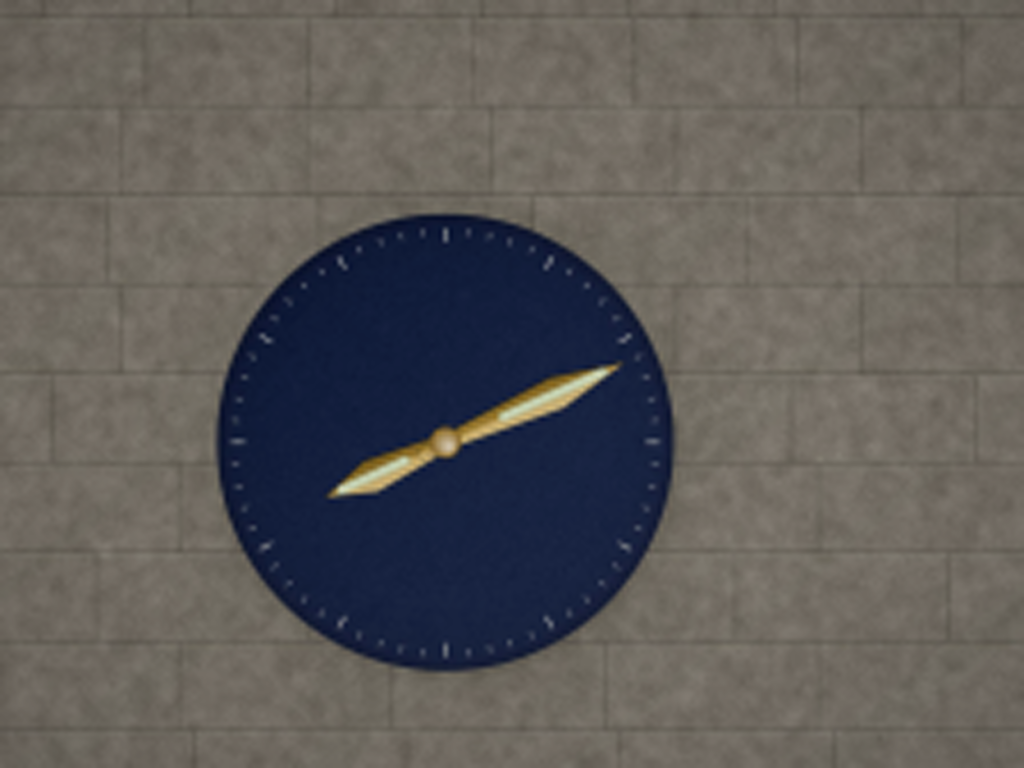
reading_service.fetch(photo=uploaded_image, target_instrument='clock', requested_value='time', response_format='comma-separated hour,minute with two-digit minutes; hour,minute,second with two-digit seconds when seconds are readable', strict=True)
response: 8,11
